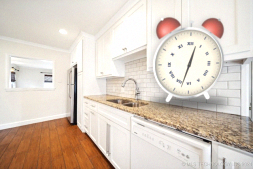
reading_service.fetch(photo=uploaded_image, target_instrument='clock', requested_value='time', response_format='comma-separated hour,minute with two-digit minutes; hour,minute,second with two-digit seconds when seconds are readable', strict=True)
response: 12,33
